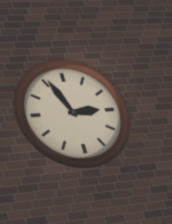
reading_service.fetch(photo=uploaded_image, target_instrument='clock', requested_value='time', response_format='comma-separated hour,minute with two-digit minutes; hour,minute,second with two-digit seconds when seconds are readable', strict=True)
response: 2,56
